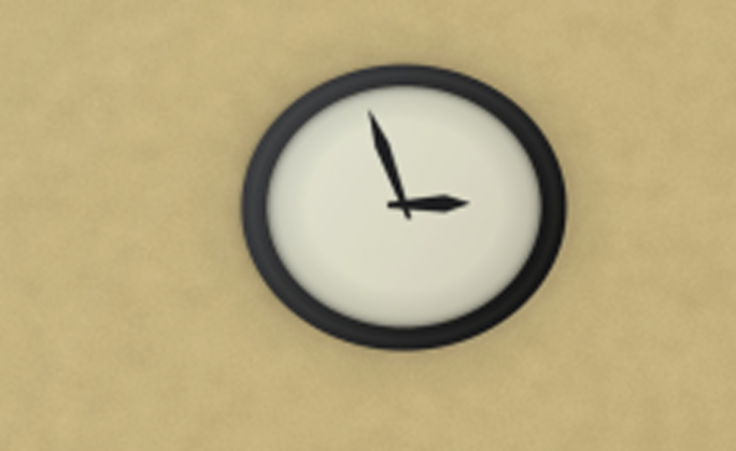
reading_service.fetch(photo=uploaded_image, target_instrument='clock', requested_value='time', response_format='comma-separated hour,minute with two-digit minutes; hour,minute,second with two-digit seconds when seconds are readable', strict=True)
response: 2,57
